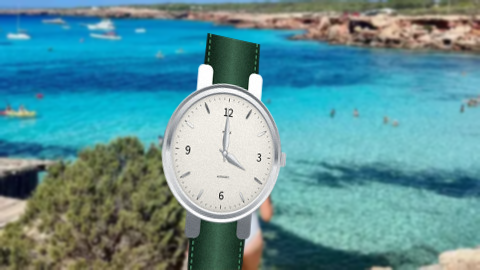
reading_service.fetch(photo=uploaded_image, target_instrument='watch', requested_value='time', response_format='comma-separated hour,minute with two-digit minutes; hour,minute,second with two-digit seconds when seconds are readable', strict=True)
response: 4,00
